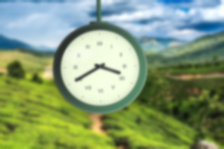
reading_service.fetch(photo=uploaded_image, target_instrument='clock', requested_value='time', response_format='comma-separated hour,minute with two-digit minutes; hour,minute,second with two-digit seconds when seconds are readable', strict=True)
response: 3,40
